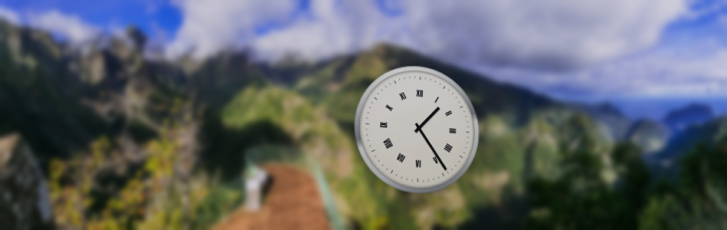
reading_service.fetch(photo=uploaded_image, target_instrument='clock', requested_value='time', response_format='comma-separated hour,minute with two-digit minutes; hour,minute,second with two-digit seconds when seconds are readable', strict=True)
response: 1,24
